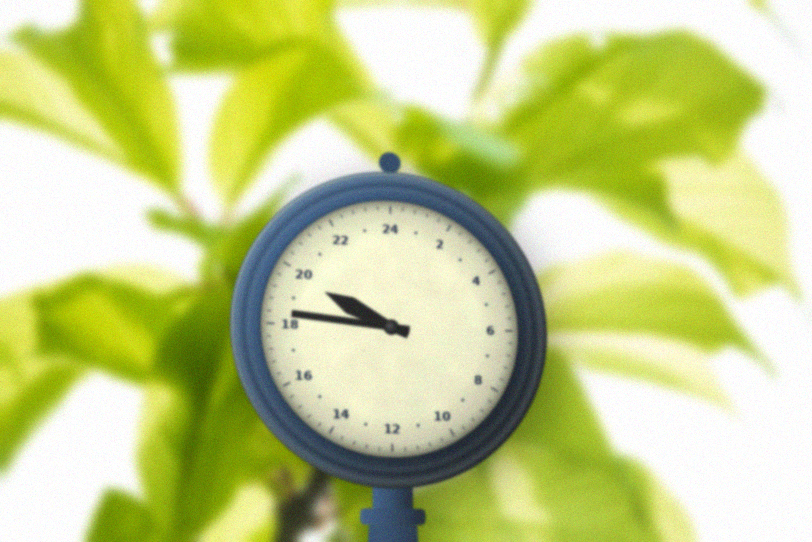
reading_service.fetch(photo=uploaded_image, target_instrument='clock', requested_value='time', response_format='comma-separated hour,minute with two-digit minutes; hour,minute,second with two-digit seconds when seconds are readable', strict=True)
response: 19,46
